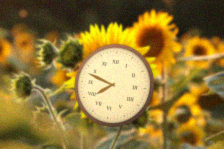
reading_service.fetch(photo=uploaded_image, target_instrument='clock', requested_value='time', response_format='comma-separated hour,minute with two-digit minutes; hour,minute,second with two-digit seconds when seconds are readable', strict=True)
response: 7,48
